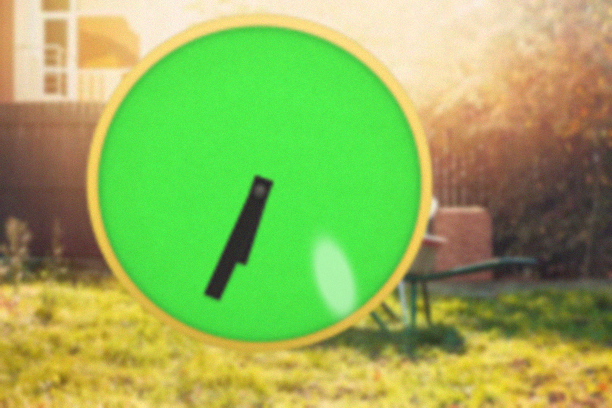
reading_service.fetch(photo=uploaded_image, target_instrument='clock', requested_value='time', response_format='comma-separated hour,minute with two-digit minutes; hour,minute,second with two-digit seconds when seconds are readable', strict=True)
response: 6,34
